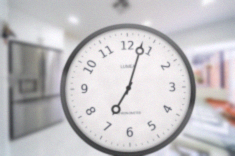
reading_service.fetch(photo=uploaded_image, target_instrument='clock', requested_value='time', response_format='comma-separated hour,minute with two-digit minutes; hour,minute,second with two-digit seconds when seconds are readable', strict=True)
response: 7,03
